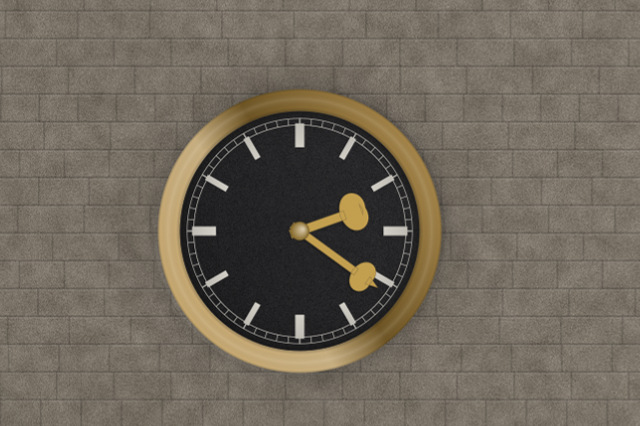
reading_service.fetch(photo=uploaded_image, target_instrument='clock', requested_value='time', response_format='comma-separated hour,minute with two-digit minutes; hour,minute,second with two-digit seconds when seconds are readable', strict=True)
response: 2,21
